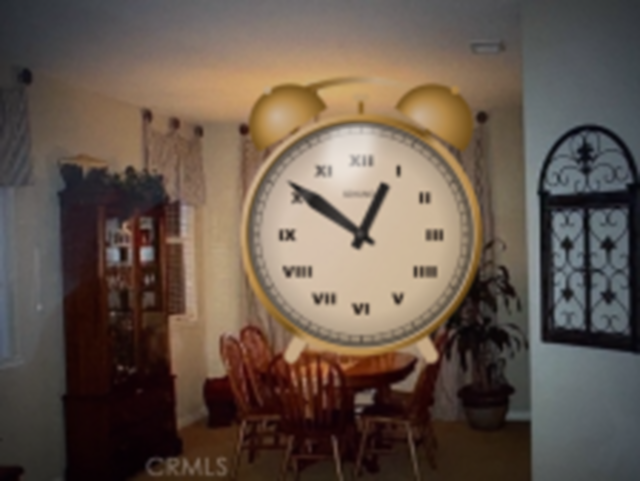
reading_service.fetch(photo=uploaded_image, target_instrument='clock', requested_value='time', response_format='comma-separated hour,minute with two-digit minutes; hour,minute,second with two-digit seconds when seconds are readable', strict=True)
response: 12,51
